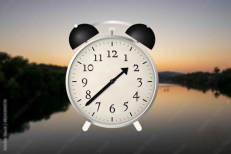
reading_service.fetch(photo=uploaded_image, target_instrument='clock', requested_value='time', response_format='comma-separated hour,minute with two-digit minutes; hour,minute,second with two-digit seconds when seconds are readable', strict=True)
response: 1,38
